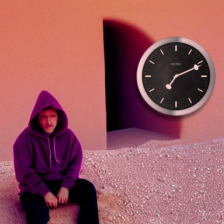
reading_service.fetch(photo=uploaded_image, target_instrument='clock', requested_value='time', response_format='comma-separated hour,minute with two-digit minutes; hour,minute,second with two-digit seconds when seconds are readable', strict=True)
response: 7,11
